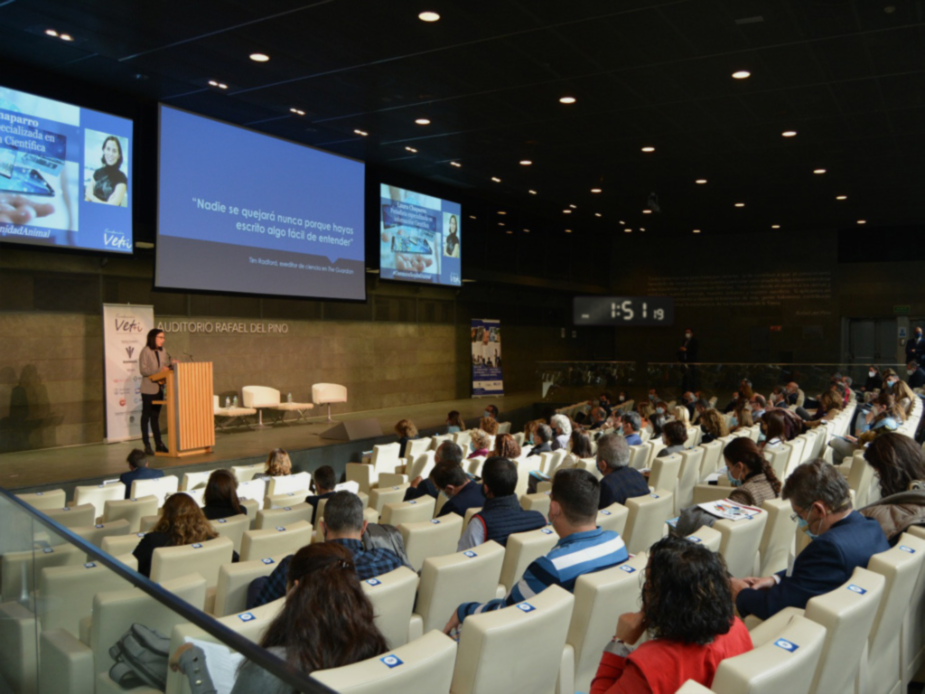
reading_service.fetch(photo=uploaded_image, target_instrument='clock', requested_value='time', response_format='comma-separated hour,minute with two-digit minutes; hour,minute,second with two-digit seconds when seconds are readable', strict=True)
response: 1,51
